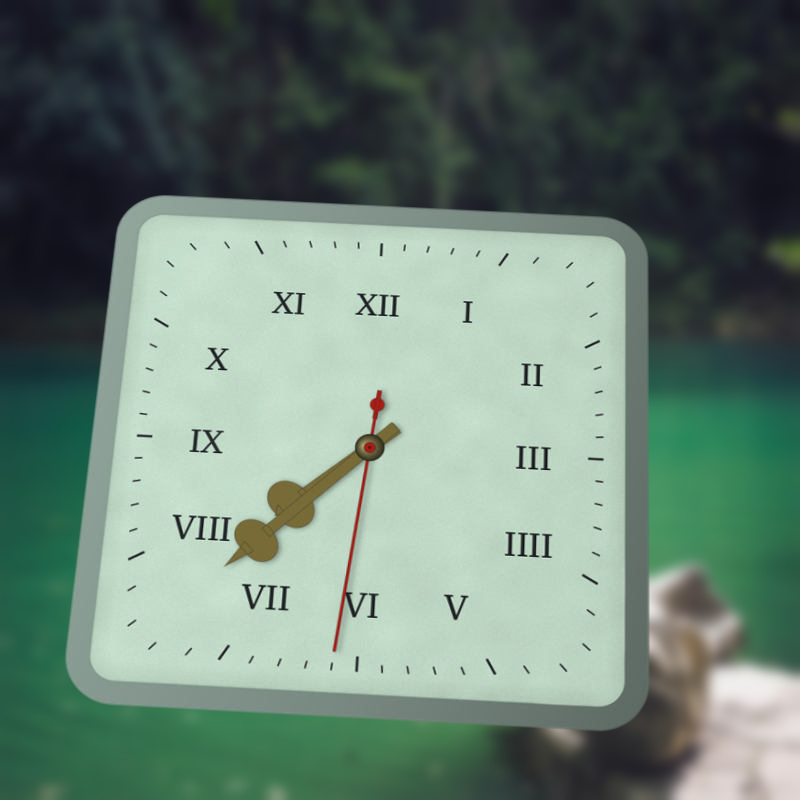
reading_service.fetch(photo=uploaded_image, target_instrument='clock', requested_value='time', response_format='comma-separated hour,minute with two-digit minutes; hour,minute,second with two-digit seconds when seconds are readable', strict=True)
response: 7,37,31
